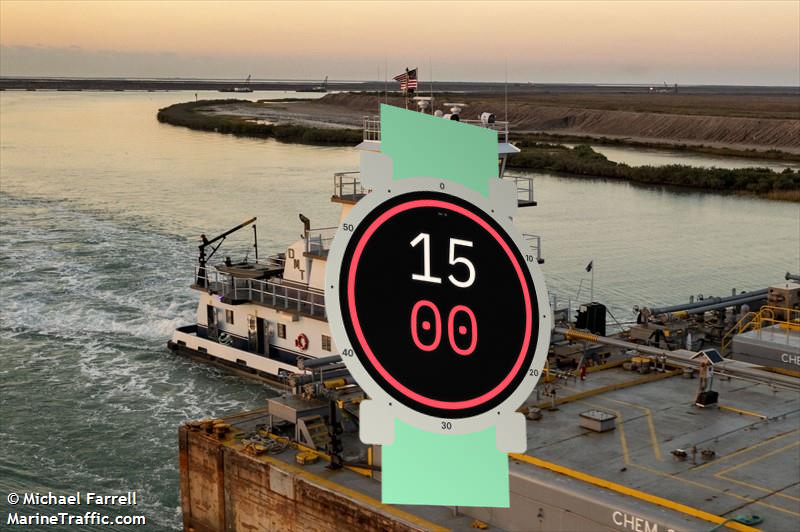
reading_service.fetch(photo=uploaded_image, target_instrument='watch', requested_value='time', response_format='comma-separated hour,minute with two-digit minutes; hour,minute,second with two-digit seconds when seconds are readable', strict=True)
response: 15,00
